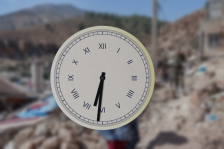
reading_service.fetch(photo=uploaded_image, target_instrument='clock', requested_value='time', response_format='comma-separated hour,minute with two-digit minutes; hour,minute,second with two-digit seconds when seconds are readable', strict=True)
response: 6,31
